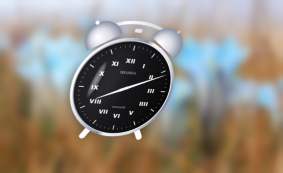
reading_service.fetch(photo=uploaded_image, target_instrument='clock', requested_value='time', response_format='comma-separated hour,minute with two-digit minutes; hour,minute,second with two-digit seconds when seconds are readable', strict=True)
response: 8,11
